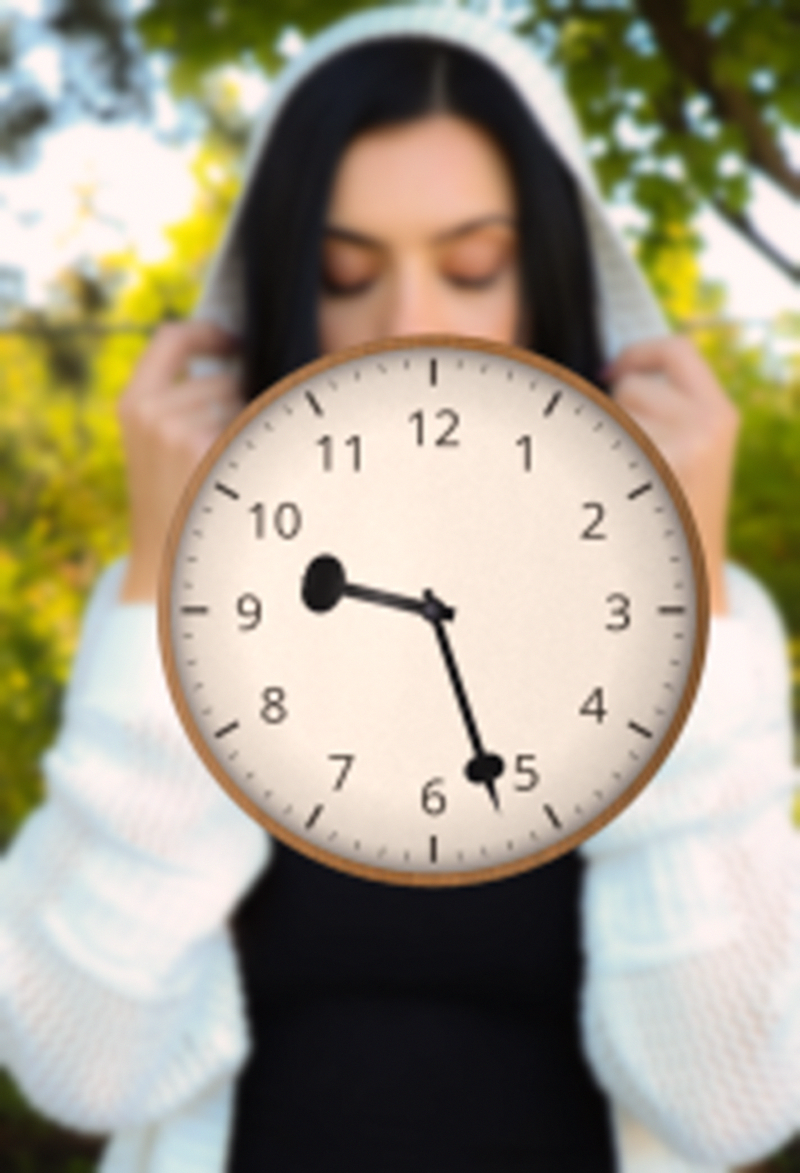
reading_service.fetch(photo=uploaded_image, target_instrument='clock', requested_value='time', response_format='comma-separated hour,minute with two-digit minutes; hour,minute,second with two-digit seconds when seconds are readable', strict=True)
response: 9,27
